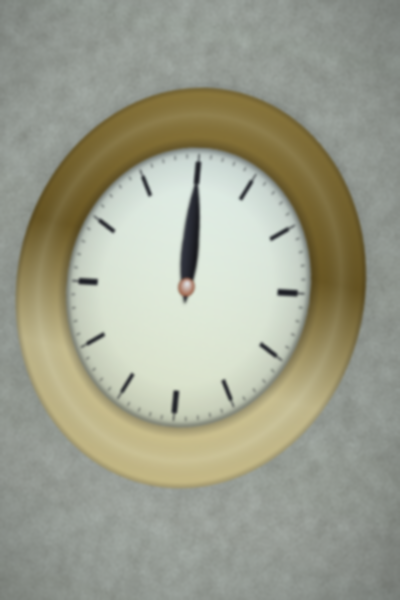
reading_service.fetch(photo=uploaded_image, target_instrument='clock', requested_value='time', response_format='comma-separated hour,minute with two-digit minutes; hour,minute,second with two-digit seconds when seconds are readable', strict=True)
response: 12,00
